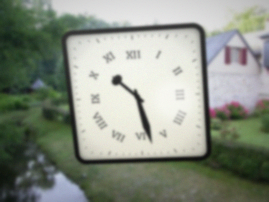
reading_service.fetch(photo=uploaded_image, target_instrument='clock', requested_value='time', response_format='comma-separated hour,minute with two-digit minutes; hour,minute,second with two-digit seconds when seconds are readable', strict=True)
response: 10,28
